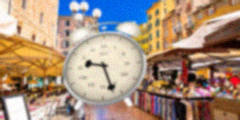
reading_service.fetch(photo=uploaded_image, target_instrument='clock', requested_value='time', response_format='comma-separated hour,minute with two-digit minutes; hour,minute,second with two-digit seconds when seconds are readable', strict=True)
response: 9,27
